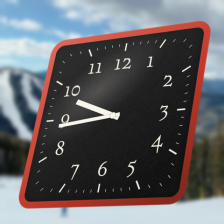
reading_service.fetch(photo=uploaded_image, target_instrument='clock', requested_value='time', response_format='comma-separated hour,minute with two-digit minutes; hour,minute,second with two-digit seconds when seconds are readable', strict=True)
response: 9,44
